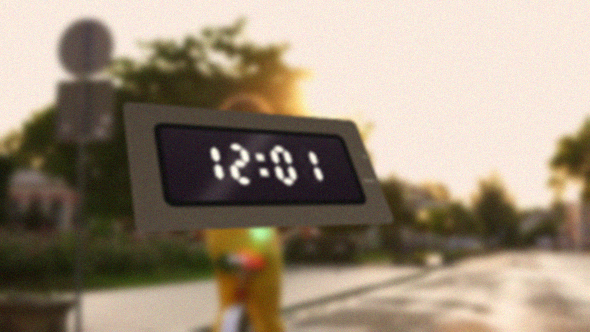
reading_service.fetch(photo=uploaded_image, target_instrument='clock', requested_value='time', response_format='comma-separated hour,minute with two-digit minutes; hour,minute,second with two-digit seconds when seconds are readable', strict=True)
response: 12,01
